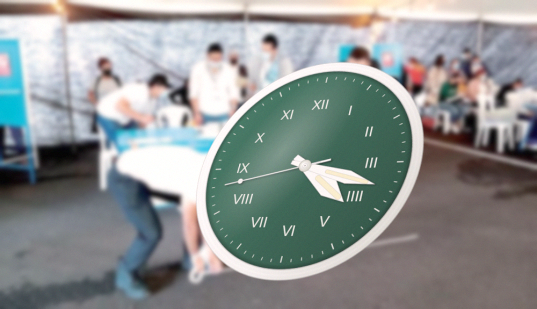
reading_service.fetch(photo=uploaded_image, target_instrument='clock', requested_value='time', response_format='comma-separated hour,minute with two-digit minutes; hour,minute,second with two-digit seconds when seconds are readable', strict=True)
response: 4,17,43
